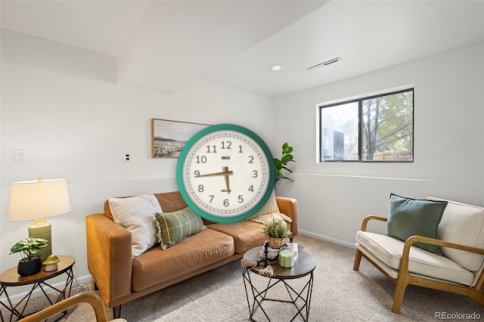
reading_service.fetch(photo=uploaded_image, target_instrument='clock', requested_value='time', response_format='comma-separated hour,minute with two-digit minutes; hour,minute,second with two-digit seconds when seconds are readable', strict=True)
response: 5,44
